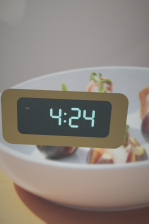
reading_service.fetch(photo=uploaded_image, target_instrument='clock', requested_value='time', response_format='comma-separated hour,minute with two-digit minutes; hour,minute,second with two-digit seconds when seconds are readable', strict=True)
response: 4,24
